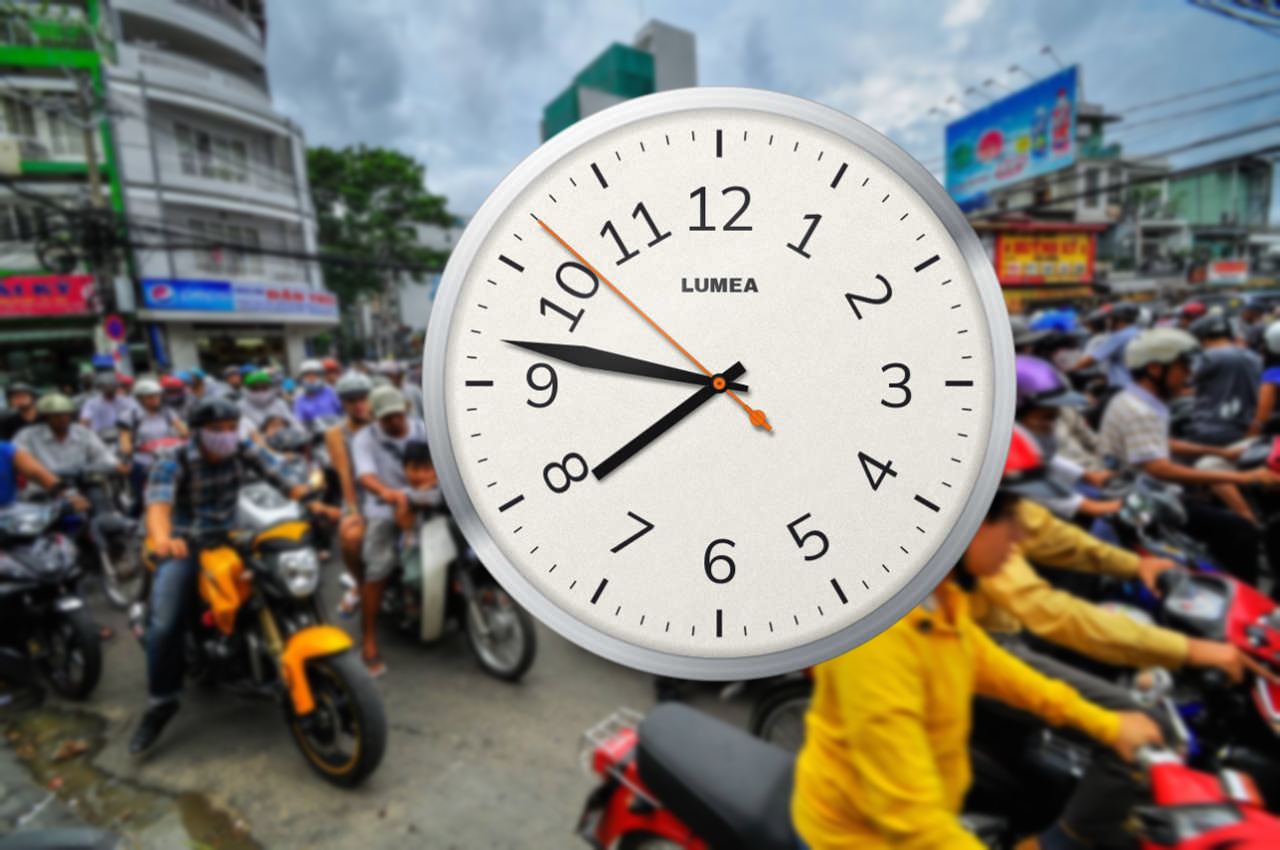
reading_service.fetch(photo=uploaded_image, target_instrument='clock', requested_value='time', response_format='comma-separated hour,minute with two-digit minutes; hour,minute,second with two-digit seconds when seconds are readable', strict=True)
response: 7,46,52
